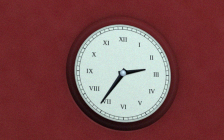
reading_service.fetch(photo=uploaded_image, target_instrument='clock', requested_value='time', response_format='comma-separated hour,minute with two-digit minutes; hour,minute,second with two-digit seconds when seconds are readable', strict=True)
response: 2,36
